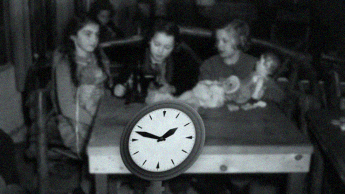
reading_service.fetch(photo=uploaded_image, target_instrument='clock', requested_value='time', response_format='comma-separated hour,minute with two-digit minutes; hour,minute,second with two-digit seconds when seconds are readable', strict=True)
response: 1,48
